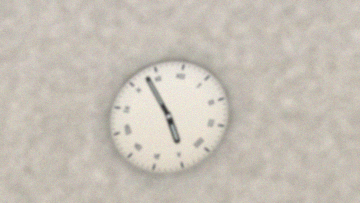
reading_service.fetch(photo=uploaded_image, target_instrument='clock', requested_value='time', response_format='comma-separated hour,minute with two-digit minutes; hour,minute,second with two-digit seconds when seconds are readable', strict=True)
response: 4,53
